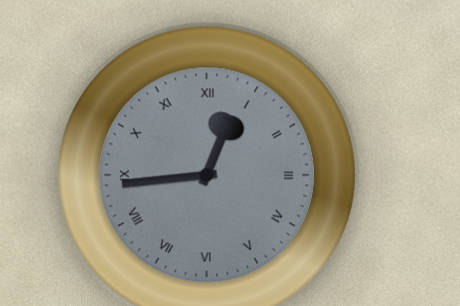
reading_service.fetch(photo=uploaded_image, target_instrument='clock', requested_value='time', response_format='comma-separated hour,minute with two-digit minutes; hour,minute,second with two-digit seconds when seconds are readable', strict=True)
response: 12,44
